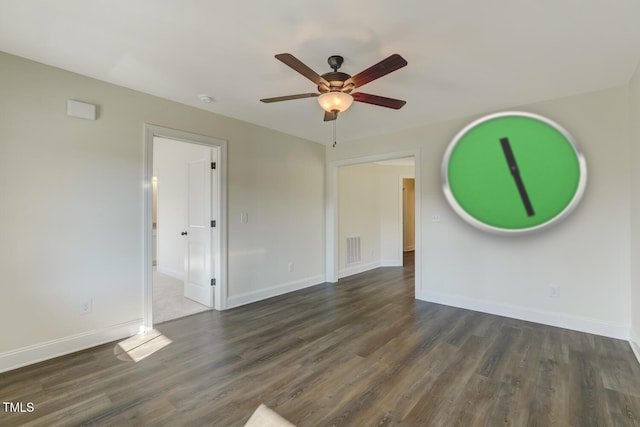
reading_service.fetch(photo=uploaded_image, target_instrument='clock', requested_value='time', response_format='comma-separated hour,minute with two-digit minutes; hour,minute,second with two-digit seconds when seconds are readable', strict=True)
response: 11,27
